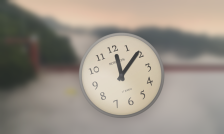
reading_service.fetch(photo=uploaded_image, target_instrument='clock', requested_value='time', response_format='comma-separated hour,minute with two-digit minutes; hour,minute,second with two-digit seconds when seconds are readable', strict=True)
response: 12,09
